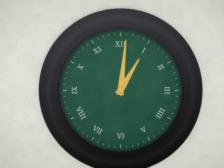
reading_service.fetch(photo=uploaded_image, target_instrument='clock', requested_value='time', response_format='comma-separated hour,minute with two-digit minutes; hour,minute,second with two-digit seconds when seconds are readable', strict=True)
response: 1,01
